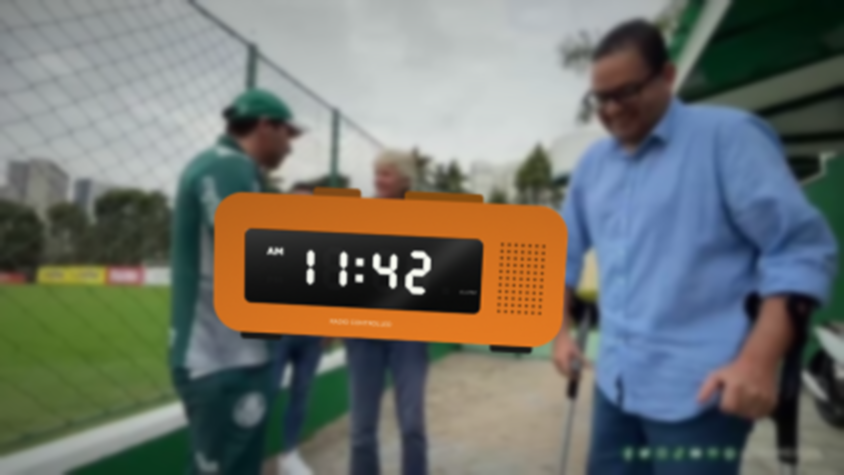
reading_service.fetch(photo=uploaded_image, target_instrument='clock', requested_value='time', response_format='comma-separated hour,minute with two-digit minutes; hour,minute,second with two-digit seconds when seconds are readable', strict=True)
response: 11,42
